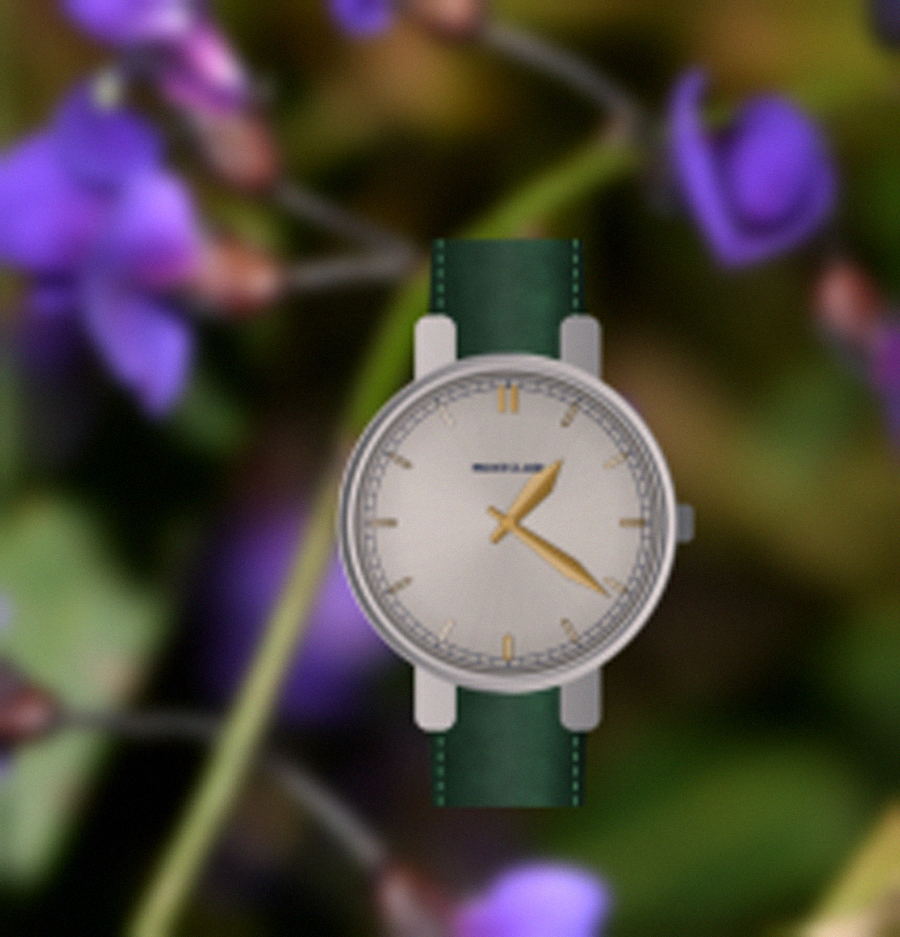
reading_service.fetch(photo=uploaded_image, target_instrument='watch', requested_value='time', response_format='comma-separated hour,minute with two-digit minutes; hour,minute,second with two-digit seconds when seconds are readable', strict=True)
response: 1,21
